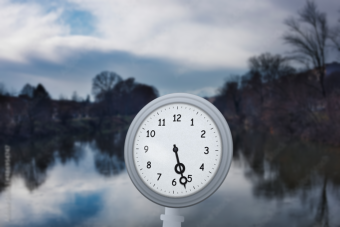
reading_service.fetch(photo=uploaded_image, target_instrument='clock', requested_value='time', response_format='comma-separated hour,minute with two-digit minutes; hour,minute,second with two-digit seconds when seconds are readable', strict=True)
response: 5,27
